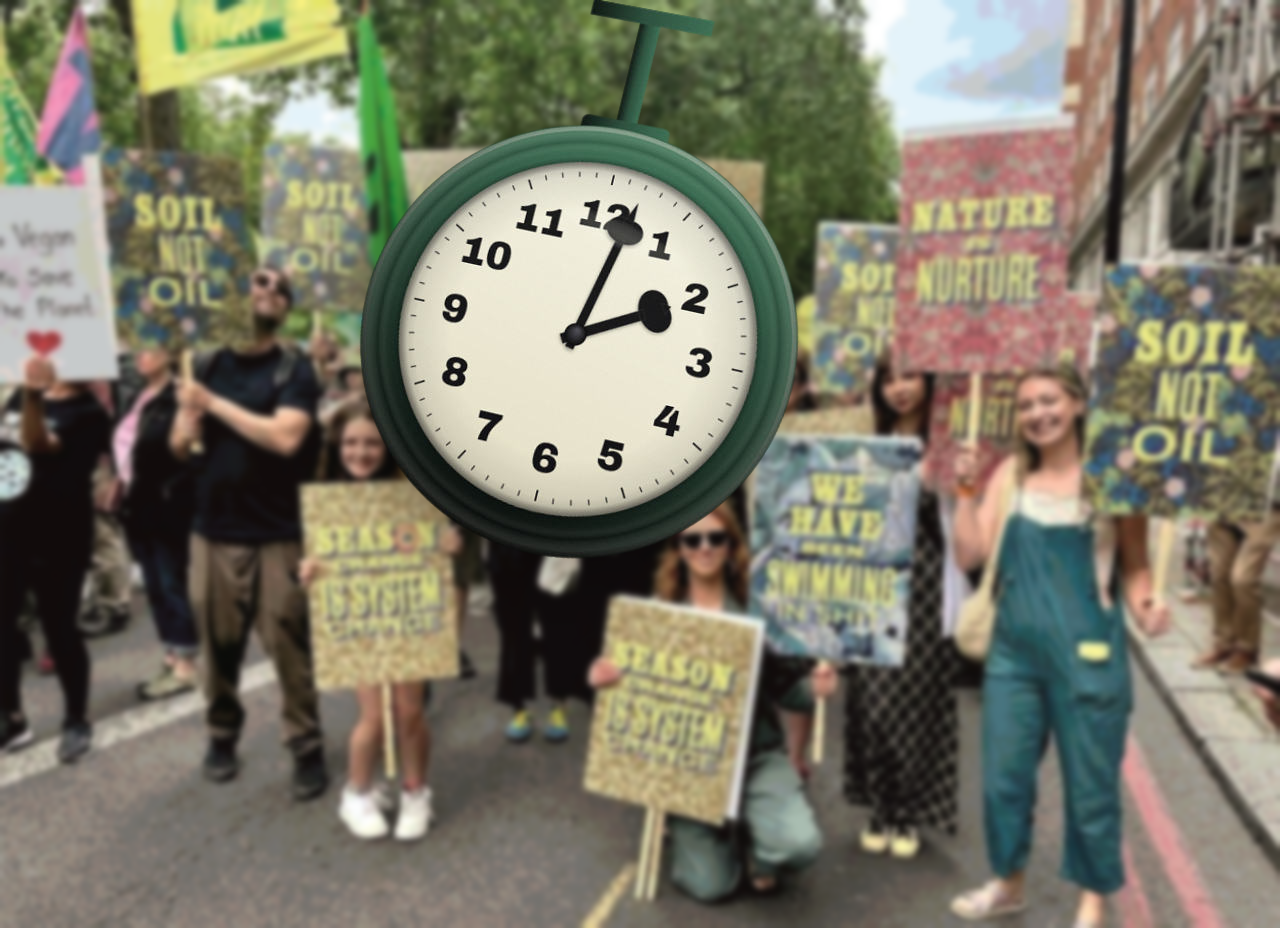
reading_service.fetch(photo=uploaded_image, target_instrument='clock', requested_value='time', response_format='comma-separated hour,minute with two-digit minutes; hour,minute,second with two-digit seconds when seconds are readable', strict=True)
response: 2,02
